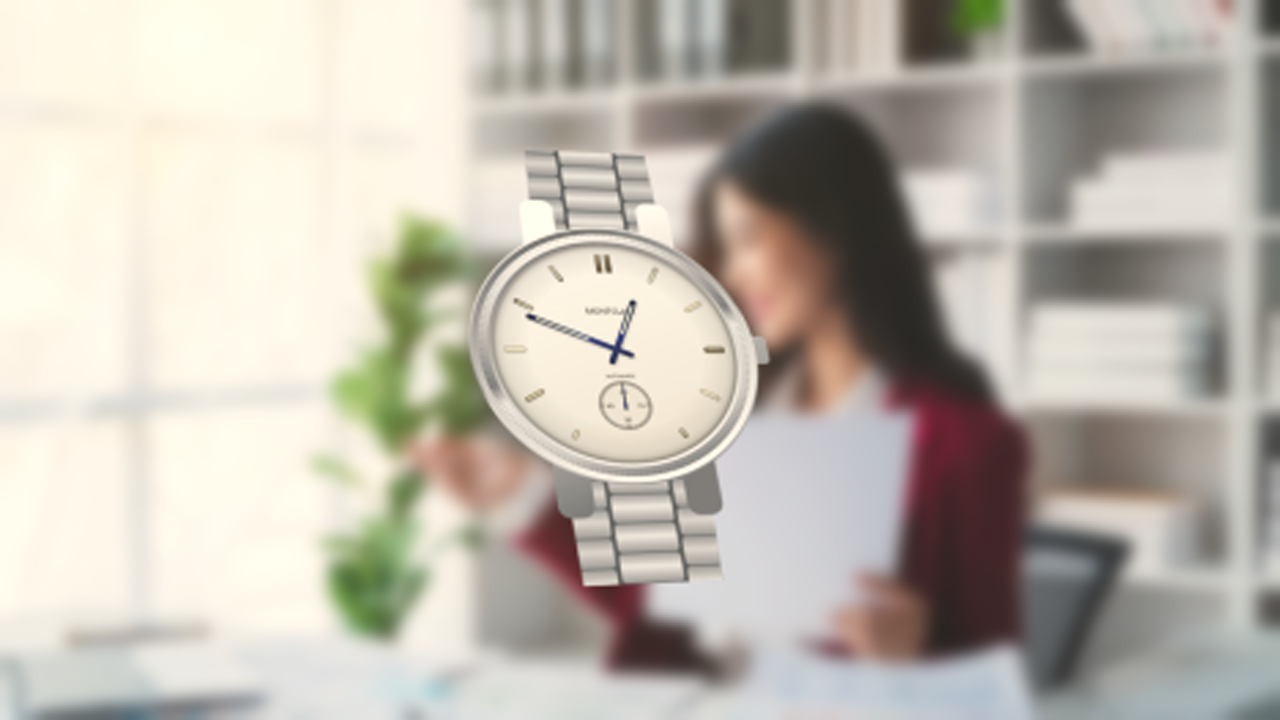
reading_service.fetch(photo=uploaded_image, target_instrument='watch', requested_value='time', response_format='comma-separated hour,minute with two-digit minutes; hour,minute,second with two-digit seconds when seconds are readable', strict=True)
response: 12,49
